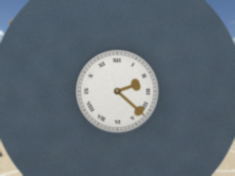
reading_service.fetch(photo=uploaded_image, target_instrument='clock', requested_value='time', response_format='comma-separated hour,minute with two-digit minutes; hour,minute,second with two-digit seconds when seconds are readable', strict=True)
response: 2,22
